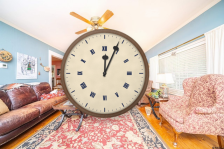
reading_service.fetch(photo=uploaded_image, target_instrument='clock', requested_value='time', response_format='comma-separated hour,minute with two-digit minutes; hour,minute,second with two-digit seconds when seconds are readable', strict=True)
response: 12,04
